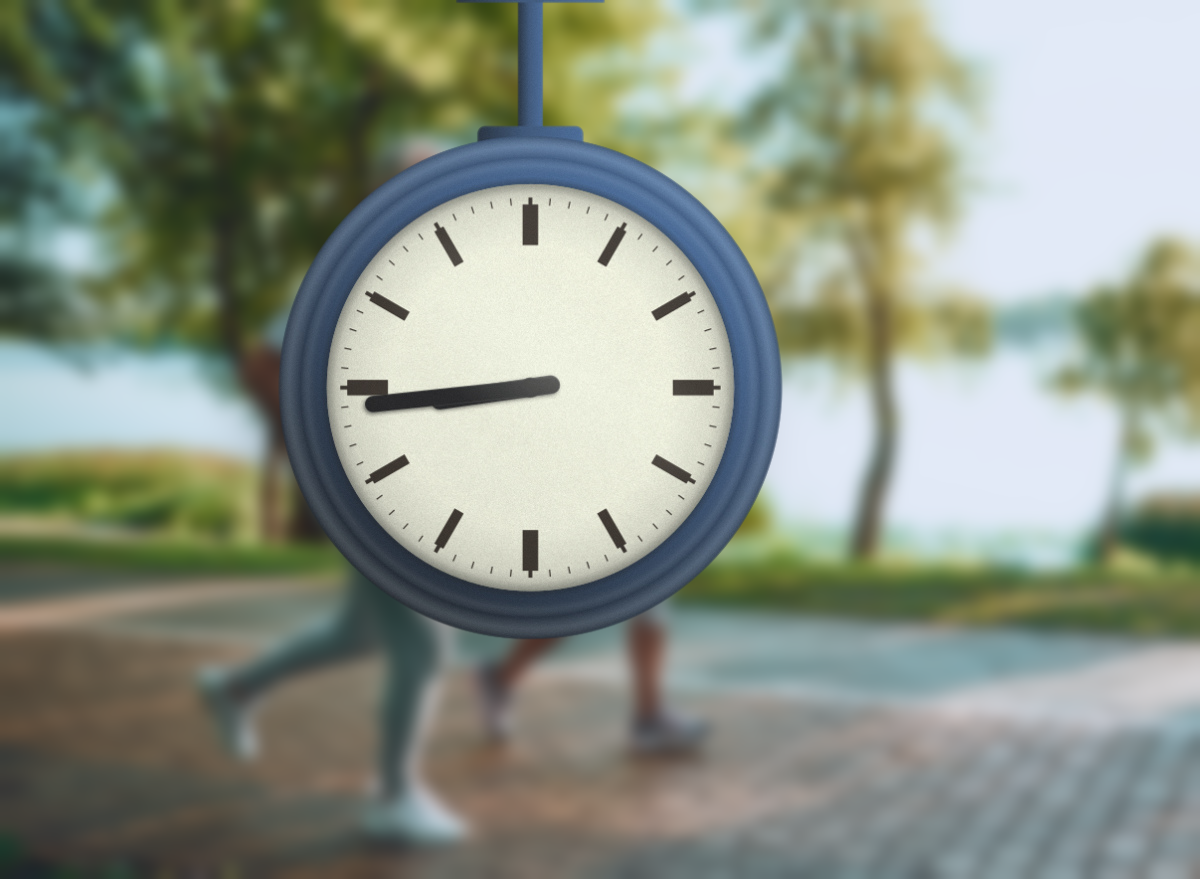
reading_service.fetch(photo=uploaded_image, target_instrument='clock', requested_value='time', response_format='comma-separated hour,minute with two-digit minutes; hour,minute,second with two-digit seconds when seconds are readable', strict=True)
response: 8,44
